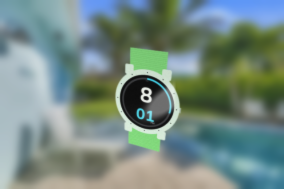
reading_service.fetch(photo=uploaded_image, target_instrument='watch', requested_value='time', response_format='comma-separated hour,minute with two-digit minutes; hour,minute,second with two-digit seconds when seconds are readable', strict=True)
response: 8,01
